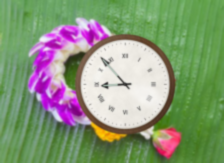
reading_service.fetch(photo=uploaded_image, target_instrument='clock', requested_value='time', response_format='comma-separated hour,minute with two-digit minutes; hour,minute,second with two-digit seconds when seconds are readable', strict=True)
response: 8,53
